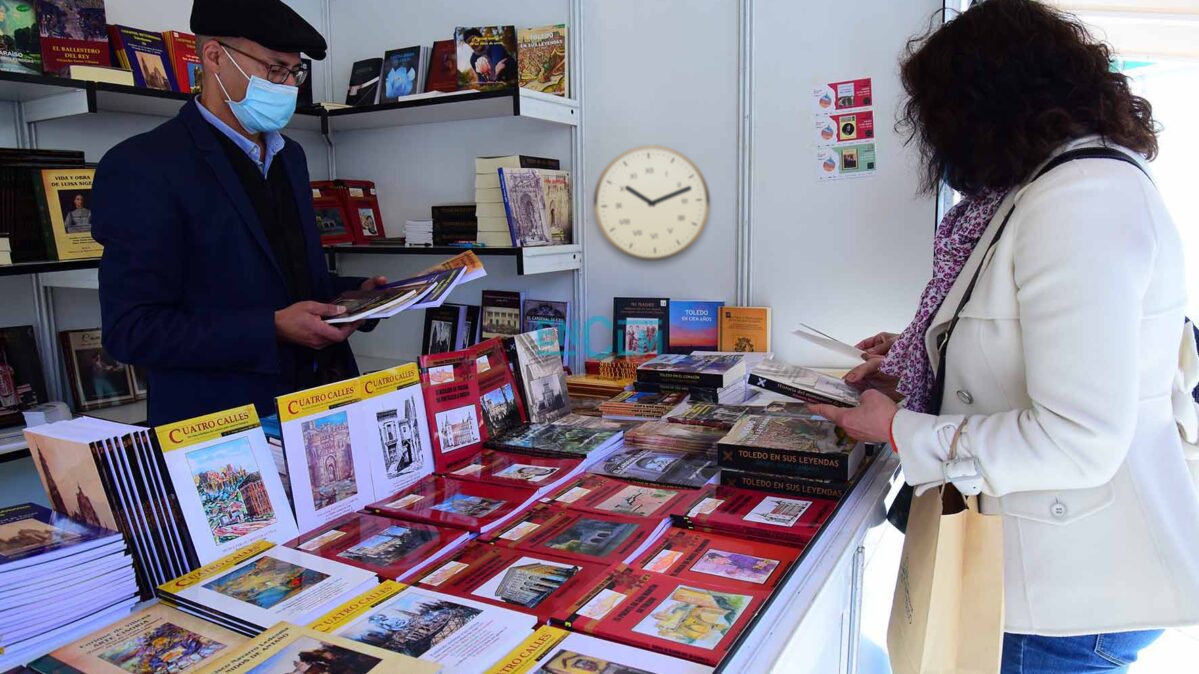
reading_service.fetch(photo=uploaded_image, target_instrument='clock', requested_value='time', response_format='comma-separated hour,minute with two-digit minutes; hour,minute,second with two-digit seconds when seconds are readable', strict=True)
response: 10,12
